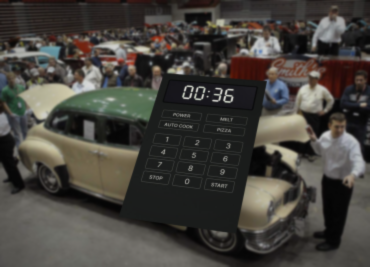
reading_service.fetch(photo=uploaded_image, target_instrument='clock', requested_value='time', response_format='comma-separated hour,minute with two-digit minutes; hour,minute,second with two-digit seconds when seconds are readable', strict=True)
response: 0,36
